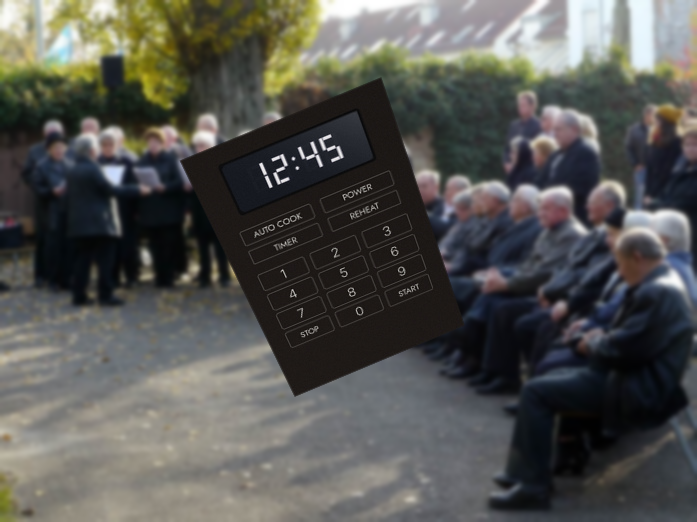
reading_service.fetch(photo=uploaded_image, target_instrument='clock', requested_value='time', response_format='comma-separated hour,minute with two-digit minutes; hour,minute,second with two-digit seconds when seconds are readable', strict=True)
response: 12,45
